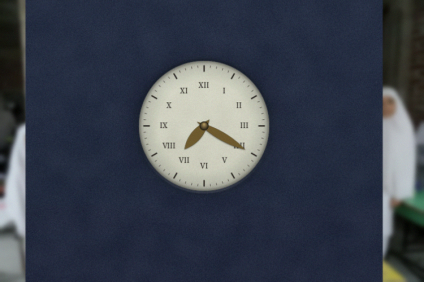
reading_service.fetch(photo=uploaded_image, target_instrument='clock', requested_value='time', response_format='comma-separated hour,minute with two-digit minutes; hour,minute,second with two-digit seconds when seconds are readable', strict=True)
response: 7,20
